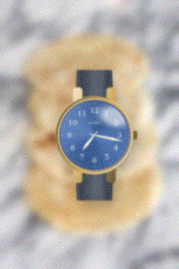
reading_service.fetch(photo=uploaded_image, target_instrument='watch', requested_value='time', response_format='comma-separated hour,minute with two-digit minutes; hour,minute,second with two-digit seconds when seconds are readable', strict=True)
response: 7,17
